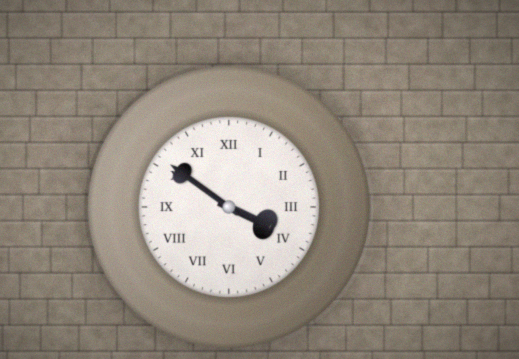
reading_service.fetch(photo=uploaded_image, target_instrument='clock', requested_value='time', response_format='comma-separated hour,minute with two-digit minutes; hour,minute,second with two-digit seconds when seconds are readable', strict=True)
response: 3,51
